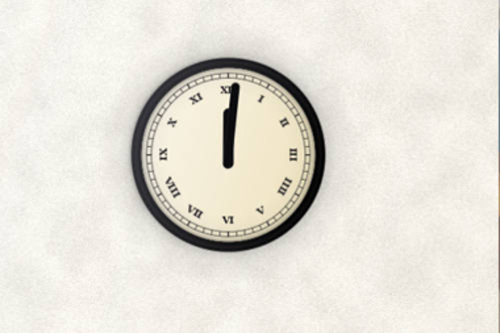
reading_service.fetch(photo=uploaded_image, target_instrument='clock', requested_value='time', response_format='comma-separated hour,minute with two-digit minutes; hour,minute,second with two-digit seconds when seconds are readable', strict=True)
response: 12,01
